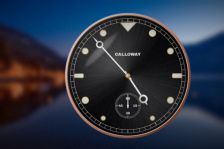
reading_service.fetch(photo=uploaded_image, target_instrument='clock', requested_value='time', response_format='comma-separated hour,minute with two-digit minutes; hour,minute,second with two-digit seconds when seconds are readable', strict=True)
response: 4,53
